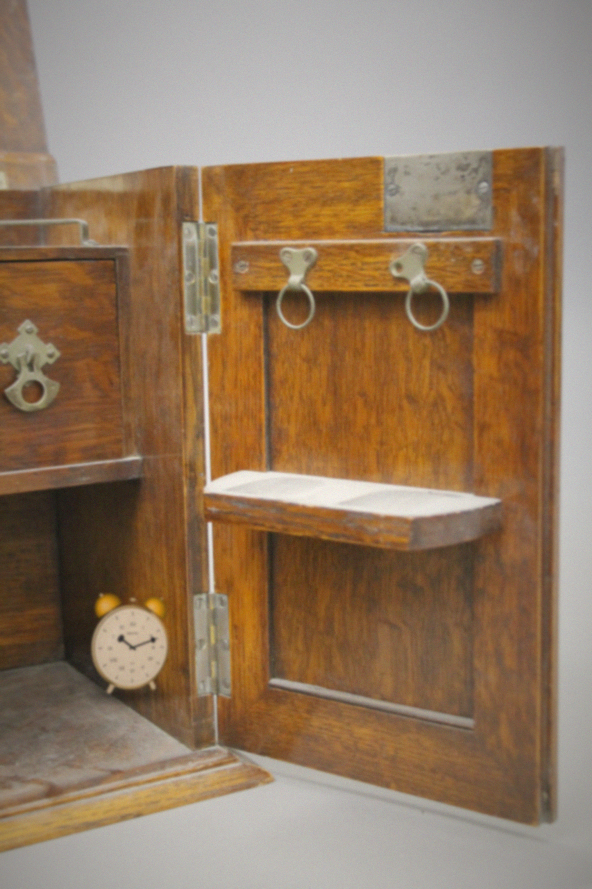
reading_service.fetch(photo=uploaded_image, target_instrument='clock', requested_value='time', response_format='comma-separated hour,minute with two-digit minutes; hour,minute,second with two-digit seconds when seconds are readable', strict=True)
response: 10,12
